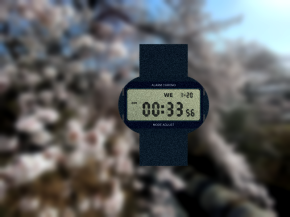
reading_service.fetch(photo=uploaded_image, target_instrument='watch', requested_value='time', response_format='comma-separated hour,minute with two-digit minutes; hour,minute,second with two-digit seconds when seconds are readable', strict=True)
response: 0,33,56
